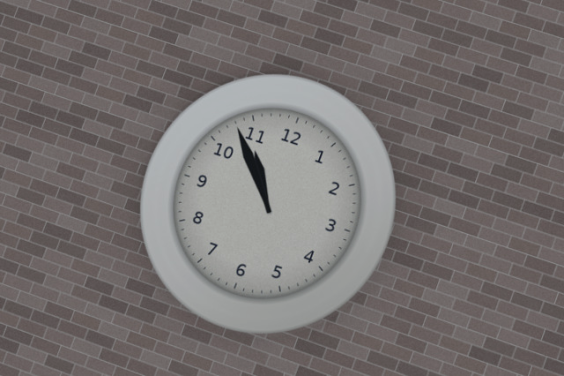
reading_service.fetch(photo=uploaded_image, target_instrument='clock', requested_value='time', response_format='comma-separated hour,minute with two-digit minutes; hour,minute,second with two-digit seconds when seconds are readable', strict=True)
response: 10,53
